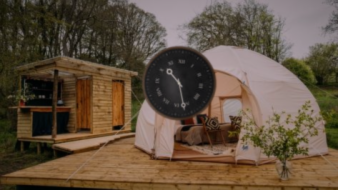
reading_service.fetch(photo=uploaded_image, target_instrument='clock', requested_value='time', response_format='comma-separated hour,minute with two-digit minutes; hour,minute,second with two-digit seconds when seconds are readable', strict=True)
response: 10,27
